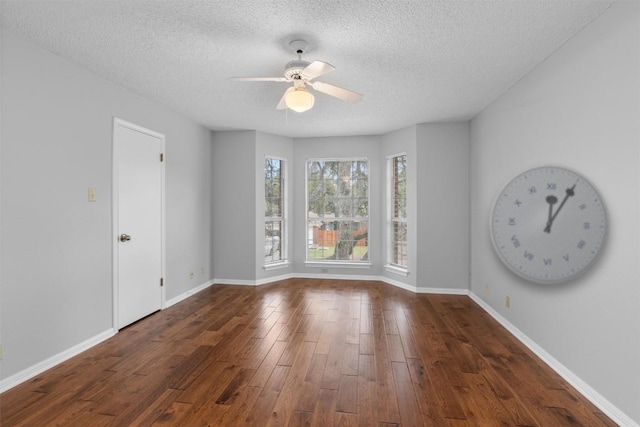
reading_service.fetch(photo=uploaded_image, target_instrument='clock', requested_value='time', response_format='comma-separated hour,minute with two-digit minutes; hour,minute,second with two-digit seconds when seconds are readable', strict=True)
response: 12,05
